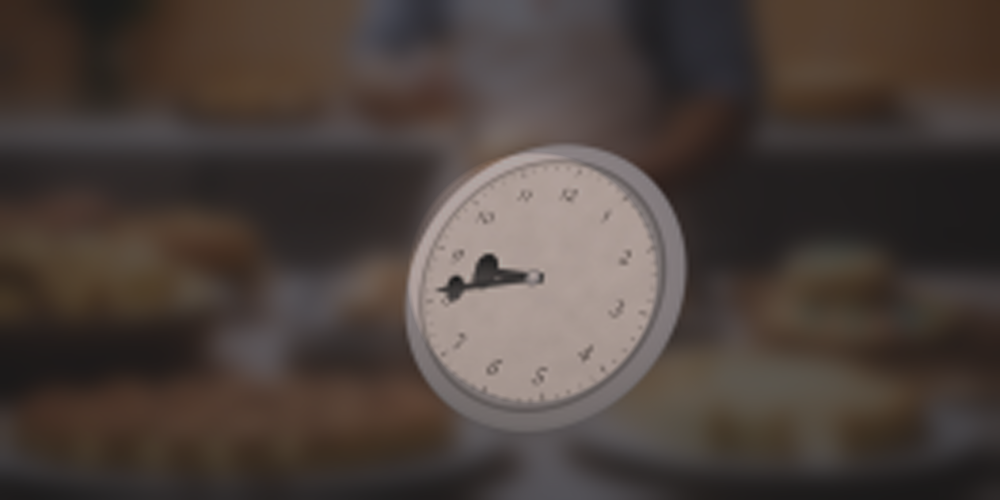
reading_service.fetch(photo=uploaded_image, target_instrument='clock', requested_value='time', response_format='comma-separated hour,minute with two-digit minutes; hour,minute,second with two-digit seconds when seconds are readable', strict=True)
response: 8,41
